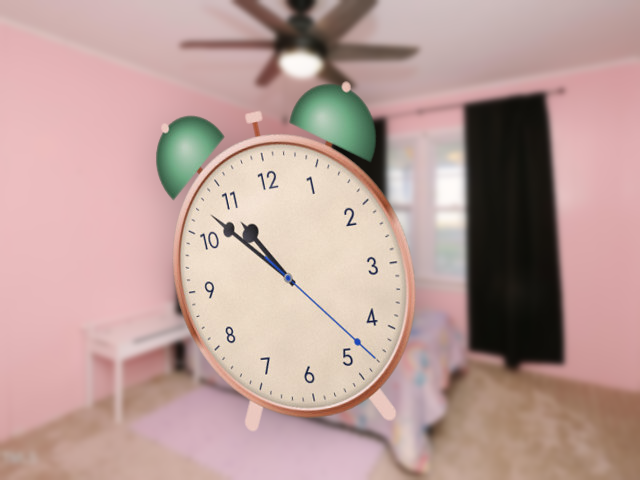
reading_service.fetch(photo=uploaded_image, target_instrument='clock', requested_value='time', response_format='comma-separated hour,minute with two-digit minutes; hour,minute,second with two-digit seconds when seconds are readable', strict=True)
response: 10,52,23
